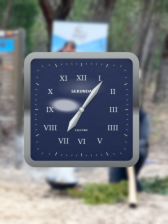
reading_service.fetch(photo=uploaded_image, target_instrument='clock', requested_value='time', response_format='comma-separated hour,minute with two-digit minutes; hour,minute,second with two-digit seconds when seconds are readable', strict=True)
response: 7,06
